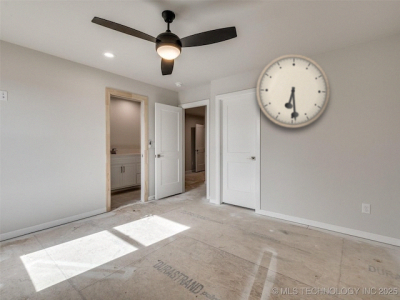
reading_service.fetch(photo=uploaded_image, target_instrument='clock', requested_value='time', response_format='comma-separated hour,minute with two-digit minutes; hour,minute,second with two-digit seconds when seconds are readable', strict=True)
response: 6,29
